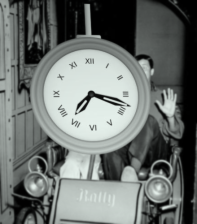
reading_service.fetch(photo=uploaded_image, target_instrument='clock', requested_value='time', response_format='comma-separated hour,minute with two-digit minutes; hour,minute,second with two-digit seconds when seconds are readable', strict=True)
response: 7,18
